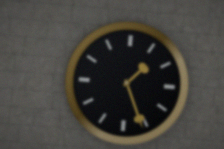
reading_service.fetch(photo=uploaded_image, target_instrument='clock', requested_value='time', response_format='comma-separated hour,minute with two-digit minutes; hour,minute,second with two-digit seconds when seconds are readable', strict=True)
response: 1,26
